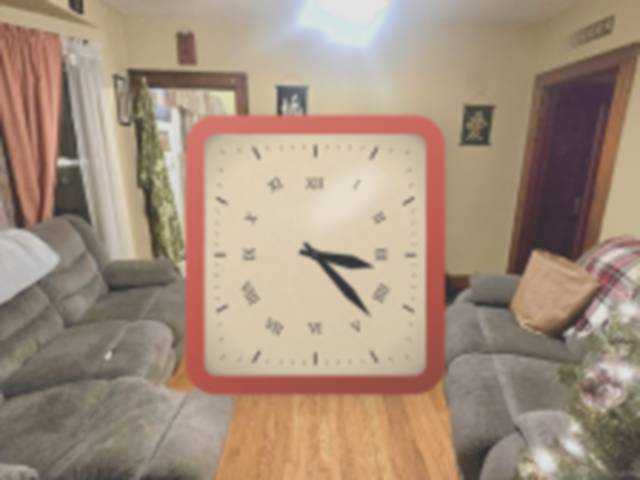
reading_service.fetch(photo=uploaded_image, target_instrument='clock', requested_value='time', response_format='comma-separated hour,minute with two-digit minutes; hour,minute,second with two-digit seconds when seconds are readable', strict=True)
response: 3,23
